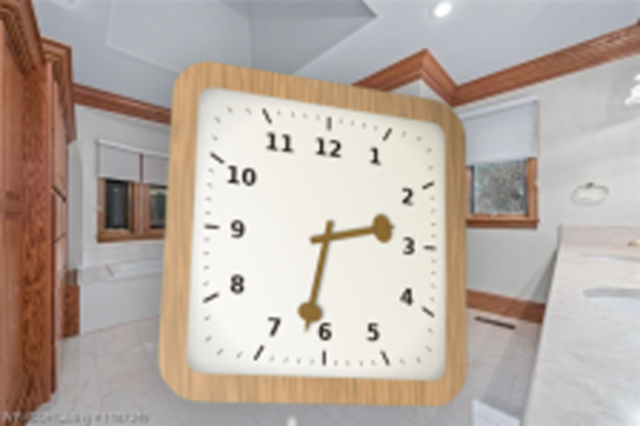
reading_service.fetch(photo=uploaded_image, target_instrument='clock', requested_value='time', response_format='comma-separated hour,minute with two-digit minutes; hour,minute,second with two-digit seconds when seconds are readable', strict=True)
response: 2,32
